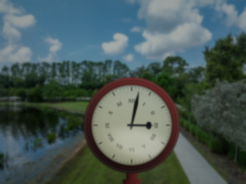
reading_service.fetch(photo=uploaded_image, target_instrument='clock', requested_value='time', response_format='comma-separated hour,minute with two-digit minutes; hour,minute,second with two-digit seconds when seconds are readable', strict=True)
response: 3,02
